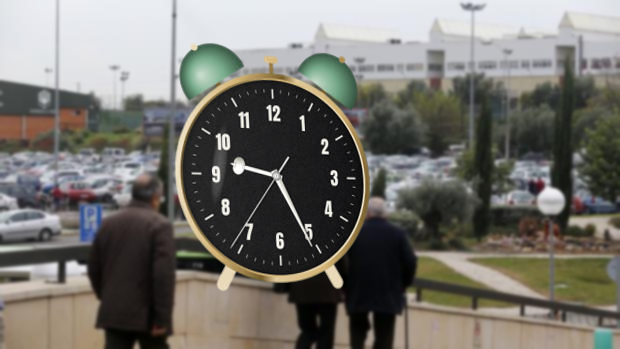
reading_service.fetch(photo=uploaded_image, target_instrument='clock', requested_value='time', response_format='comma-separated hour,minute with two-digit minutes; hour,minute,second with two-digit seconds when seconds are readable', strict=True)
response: 9,25,36
